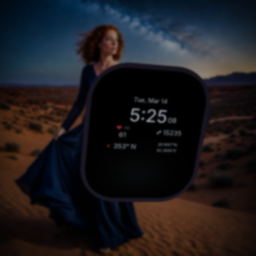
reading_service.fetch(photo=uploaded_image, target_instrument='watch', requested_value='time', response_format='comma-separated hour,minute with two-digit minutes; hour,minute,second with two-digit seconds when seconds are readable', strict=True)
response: 5,25
